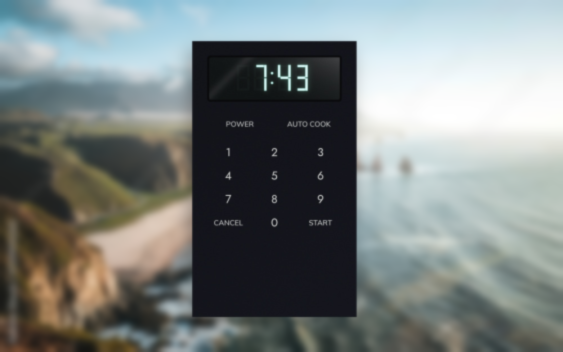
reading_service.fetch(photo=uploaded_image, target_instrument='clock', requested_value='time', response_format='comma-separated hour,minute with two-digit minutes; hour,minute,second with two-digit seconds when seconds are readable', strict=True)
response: 7,43
